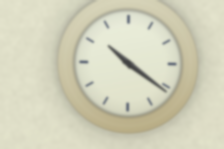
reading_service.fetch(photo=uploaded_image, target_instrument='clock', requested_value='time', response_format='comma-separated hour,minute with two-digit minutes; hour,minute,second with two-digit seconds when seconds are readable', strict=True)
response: 10,21
